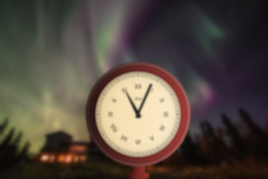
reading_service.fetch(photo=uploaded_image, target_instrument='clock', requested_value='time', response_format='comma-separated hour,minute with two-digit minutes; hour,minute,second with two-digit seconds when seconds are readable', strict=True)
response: 11,04
